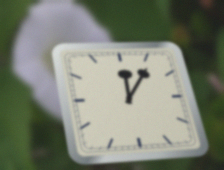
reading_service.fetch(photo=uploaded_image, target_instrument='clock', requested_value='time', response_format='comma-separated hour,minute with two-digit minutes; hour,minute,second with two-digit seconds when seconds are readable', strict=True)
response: 12,06
